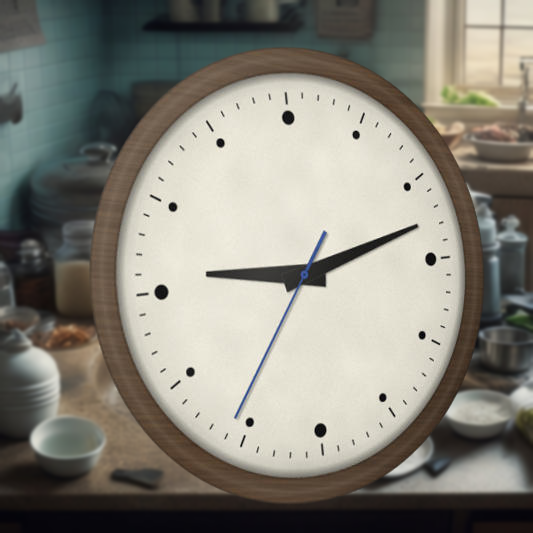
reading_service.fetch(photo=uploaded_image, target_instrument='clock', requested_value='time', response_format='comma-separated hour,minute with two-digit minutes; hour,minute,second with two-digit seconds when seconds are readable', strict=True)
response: 9,12,36
